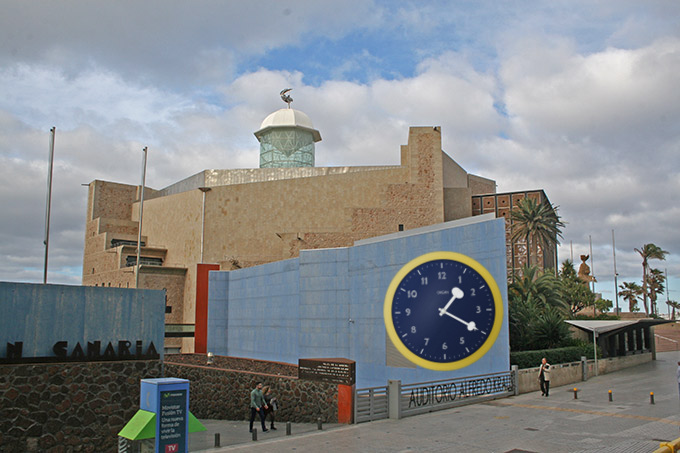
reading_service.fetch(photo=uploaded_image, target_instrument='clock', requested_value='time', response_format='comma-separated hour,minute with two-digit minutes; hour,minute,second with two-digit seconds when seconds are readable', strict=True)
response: 1,20
